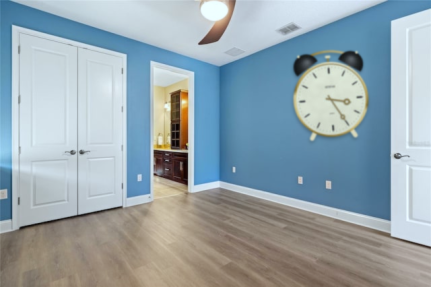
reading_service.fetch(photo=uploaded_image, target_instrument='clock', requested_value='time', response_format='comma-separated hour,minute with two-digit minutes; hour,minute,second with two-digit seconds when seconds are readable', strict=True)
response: 3,25
